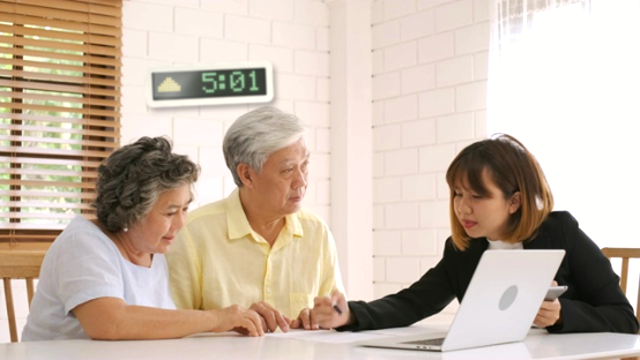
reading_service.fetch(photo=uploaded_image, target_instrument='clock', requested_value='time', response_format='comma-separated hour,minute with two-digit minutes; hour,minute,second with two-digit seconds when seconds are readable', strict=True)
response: 5,01
